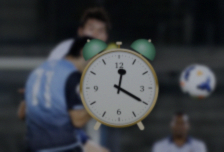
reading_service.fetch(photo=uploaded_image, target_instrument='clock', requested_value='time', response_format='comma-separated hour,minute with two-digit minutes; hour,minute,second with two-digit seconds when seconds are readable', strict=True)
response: 12,20
